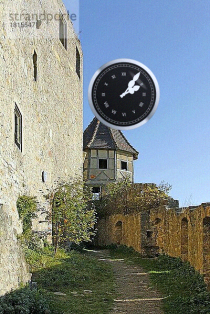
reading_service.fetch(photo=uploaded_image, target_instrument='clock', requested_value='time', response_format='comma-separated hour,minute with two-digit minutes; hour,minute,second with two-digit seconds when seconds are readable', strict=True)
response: 2,06
